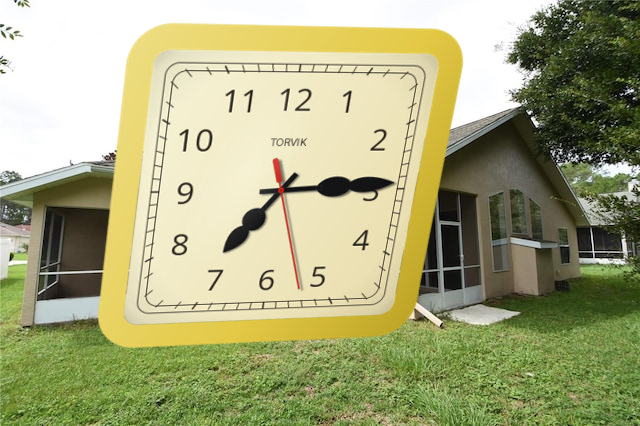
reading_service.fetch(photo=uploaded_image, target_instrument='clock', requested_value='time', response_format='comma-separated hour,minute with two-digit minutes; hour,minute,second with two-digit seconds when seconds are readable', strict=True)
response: 7,14,27
